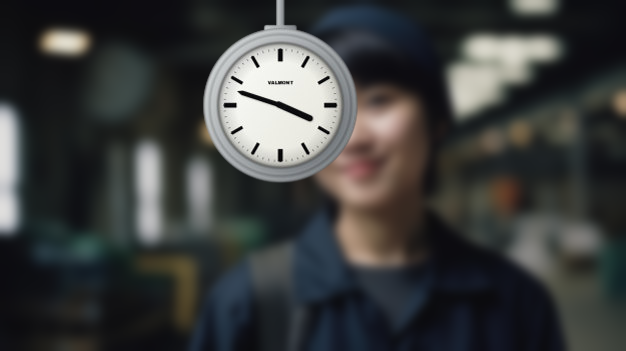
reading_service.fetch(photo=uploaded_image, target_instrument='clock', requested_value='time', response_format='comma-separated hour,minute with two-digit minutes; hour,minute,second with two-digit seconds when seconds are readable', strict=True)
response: 3,48
